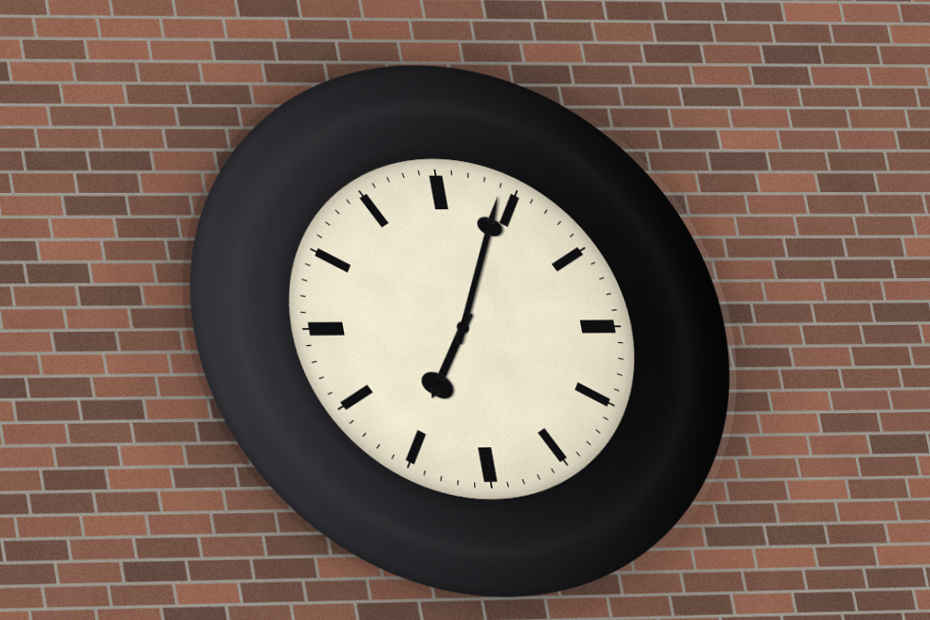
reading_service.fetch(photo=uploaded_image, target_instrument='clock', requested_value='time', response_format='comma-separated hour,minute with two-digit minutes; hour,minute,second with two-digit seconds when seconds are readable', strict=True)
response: 7,04
